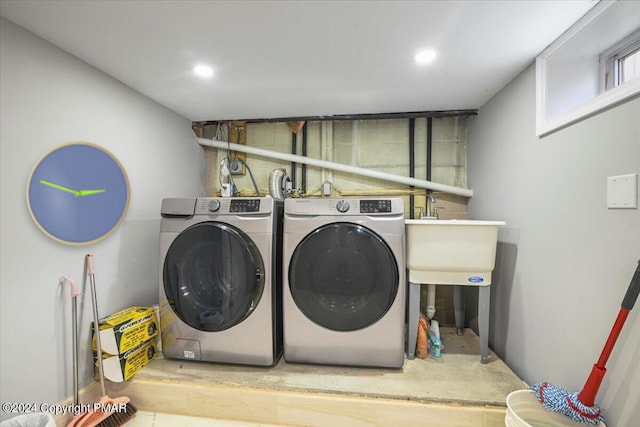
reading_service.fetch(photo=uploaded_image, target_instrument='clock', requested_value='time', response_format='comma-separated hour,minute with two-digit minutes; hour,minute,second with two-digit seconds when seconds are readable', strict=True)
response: 2,48
